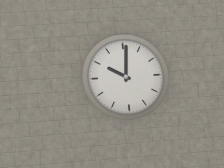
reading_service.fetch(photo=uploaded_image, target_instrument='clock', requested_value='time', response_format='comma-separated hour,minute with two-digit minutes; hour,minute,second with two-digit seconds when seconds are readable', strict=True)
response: 10,01
